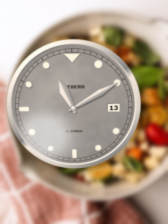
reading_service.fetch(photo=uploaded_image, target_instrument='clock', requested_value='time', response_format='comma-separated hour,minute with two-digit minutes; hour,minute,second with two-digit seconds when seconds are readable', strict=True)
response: 11,10
